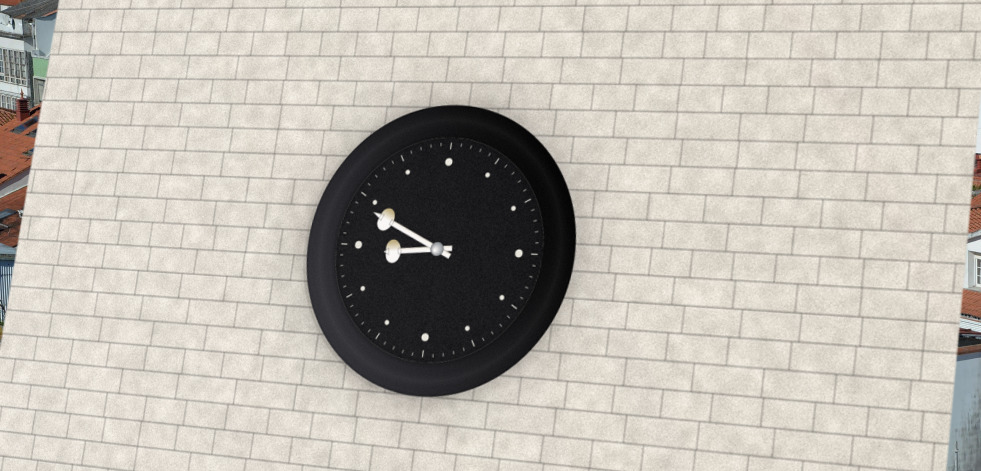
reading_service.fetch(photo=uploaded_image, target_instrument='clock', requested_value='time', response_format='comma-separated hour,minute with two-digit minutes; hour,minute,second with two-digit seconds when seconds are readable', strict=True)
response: 8,49
